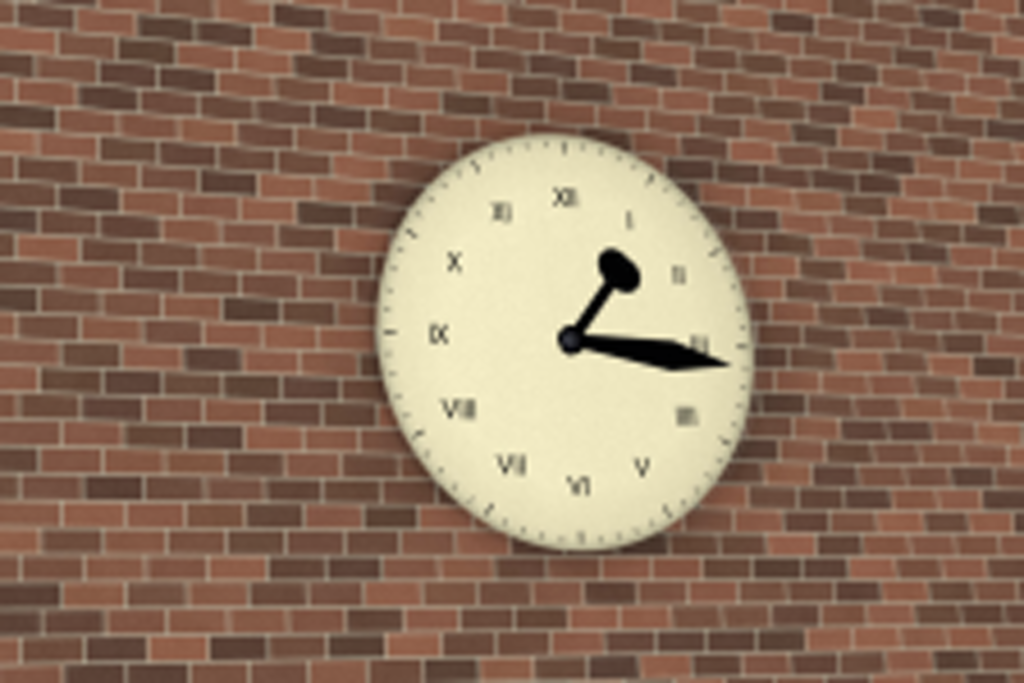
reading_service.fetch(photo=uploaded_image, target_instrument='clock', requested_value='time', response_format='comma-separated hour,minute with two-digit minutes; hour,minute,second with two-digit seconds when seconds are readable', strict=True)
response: 1,16
